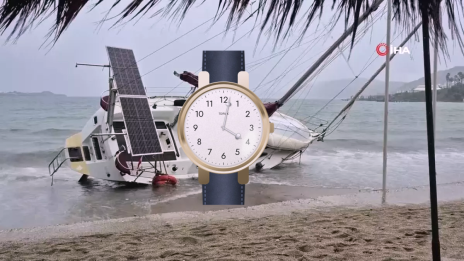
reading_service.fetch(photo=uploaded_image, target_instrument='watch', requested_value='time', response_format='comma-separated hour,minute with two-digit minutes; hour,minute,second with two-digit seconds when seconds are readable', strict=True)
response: 4,02
